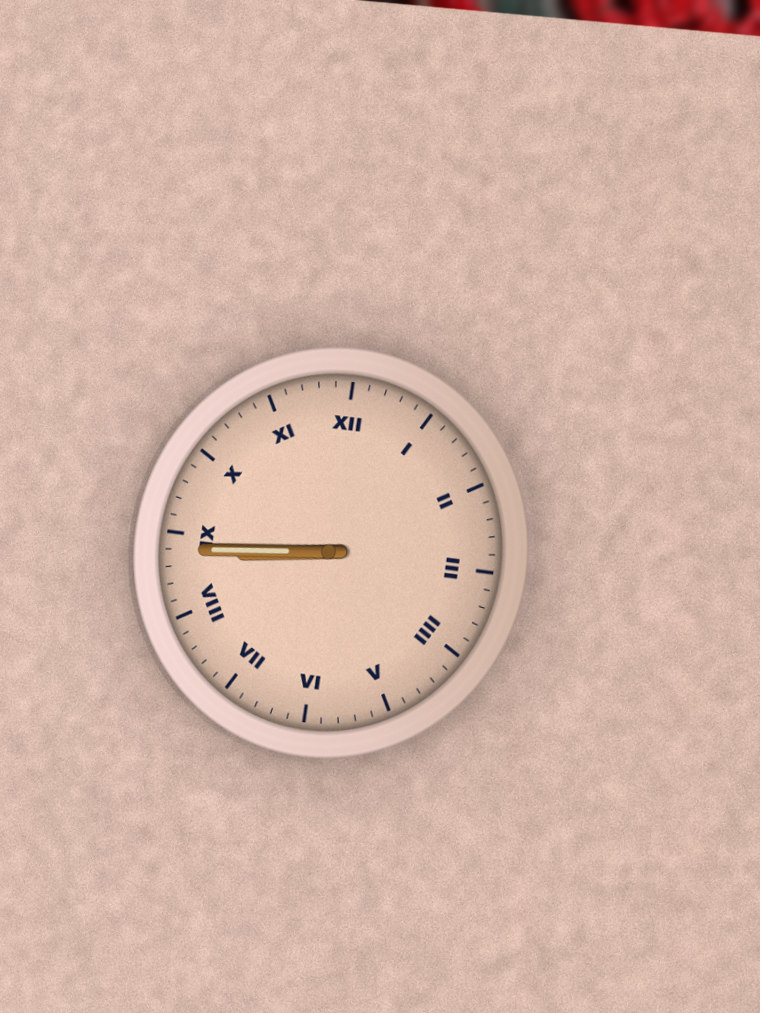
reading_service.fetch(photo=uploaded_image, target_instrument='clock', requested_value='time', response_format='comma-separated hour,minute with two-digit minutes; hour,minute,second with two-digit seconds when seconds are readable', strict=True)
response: 8,44
